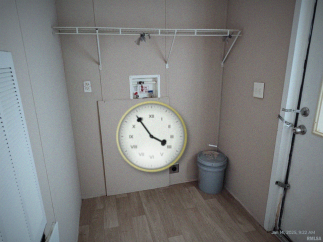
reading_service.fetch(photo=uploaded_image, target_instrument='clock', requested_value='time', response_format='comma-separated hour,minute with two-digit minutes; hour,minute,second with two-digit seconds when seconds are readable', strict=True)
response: 3,54
